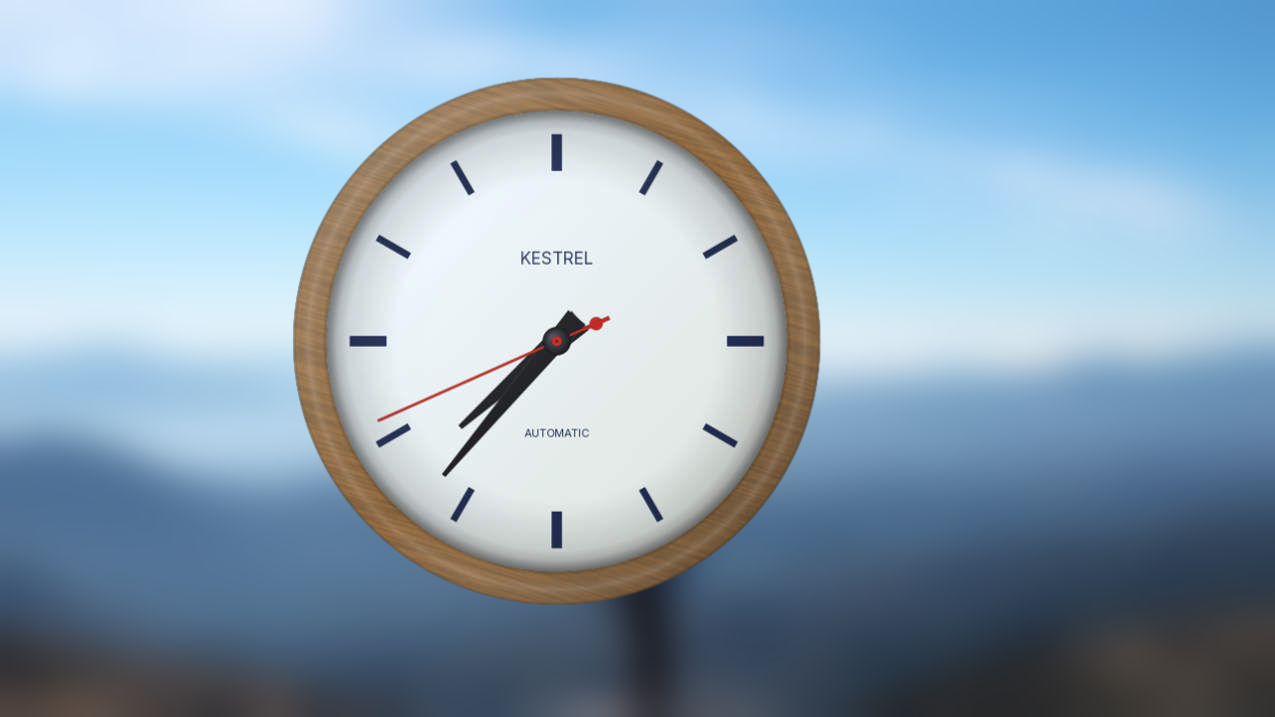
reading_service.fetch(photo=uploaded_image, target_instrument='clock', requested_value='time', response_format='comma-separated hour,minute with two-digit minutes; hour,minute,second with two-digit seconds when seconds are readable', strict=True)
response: 7,36,41
